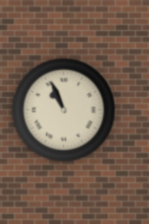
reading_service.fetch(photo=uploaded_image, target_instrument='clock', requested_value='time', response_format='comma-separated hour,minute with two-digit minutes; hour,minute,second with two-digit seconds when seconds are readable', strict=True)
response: 10,56
